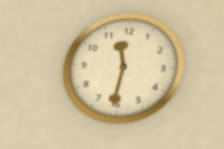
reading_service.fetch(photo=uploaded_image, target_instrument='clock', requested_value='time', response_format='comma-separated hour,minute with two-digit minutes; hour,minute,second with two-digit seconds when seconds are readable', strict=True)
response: 11,31
